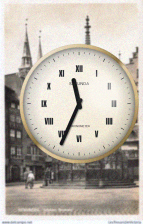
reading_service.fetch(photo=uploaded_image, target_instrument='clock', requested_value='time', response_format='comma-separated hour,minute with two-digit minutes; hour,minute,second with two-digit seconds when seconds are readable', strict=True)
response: 11,34
